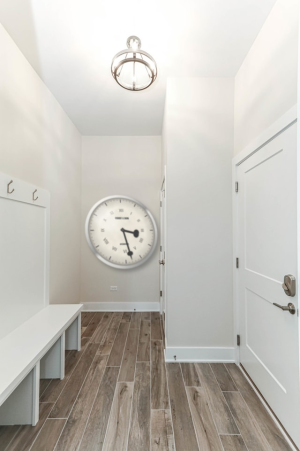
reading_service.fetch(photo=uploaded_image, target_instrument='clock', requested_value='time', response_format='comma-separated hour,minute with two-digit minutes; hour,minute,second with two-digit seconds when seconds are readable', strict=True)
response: 3,28
